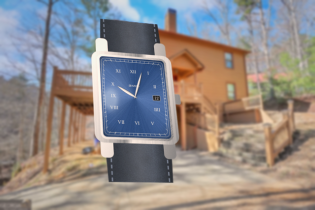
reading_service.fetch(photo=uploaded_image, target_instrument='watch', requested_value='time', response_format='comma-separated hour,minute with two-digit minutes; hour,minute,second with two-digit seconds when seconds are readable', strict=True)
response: 10,03
